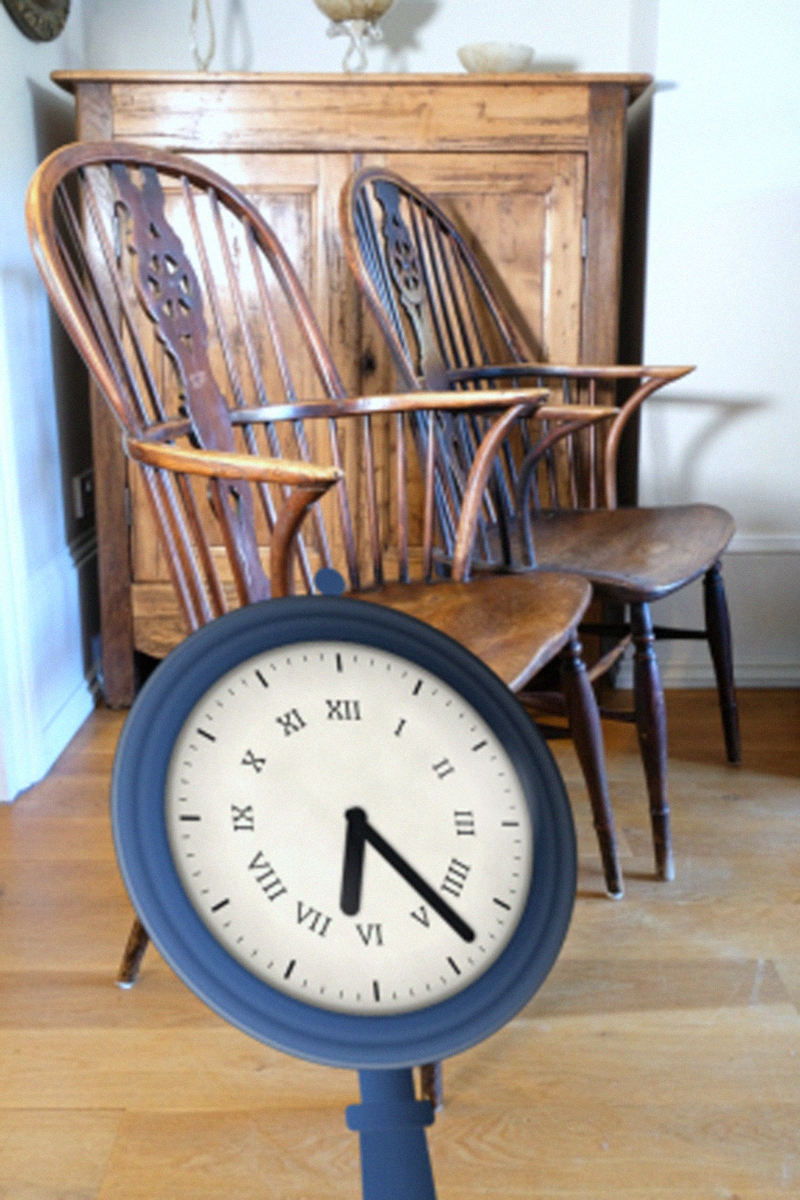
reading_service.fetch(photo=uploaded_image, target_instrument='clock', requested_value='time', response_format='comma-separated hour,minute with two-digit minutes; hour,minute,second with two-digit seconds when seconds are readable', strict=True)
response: 6,23
